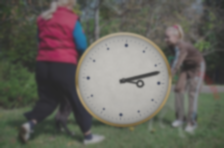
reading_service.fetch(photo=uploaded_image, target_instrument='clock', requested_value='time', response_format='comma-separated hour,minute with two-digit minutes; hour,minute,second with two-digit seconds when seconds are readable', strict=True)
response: 3,12
